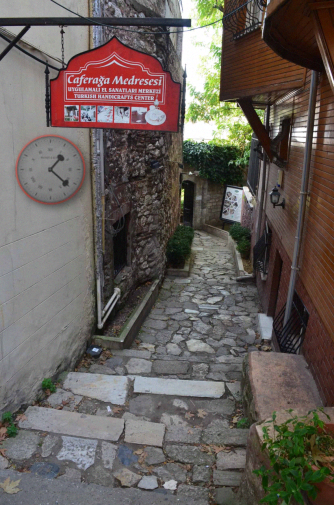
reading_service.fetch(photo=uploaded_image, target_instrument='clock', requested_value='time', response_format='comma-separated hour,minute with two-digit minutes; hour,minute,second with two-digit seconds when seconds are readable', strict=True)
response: 1,22
